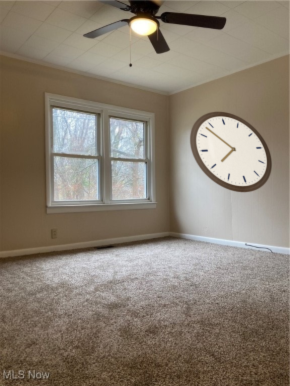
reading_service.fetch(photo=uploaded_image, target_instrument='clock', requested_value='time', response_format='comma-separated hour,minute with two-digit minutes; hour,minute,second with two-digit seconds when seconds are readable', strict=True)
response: 7,53
